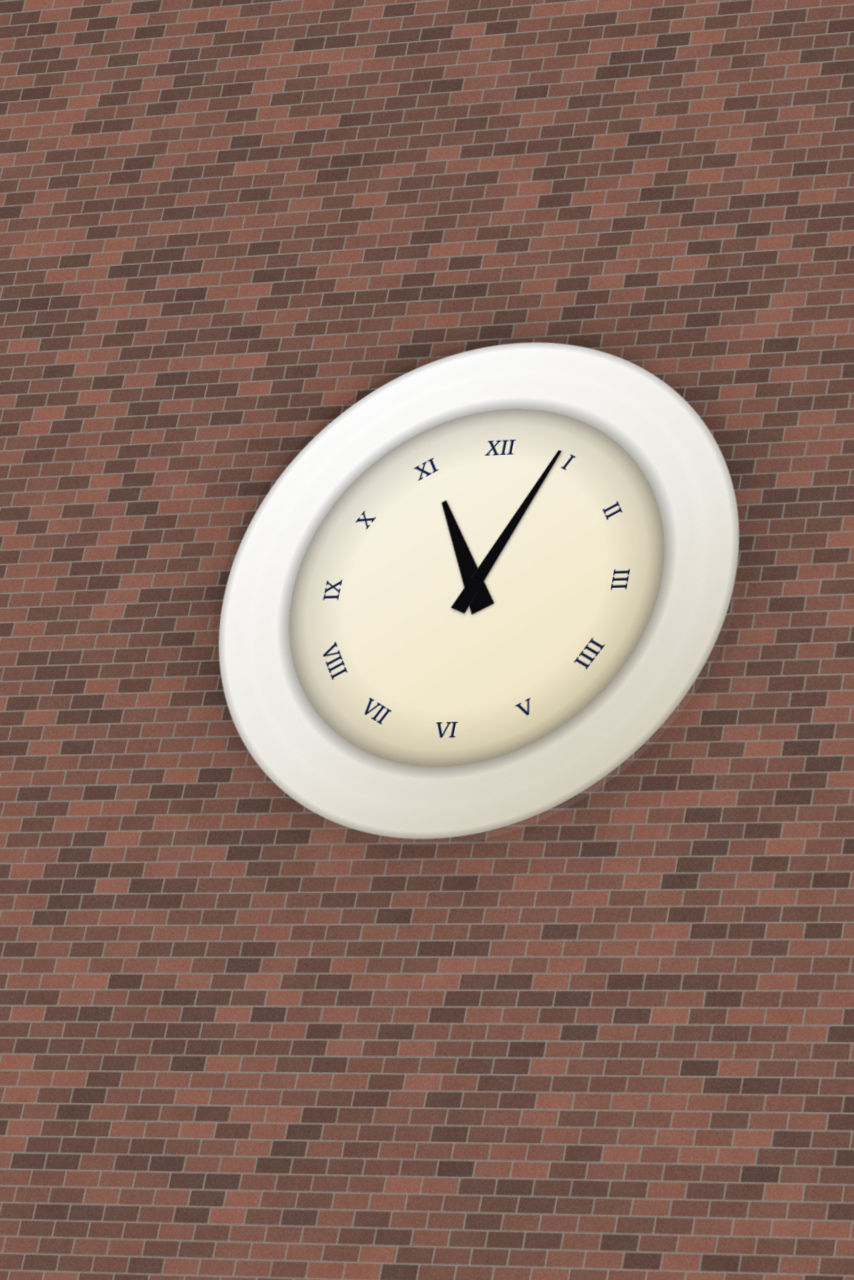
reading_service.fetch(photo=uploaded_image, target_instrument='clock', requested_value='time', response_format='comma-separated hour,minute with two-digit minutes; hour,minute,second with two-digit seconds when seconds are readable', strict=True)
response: 11,04
